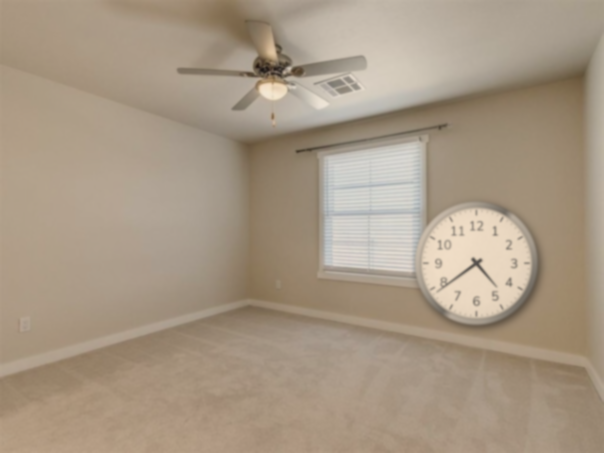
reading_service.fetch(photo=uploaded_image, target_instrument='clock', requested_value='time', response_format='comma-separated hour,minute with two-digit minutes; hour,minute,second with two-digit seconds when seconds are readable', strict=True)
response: 4,39
